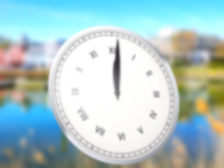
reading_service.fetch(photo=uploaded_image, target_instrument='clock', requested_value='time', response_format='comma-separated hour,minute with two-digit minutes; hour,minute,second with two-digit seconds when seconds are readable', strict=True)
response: 12,01
